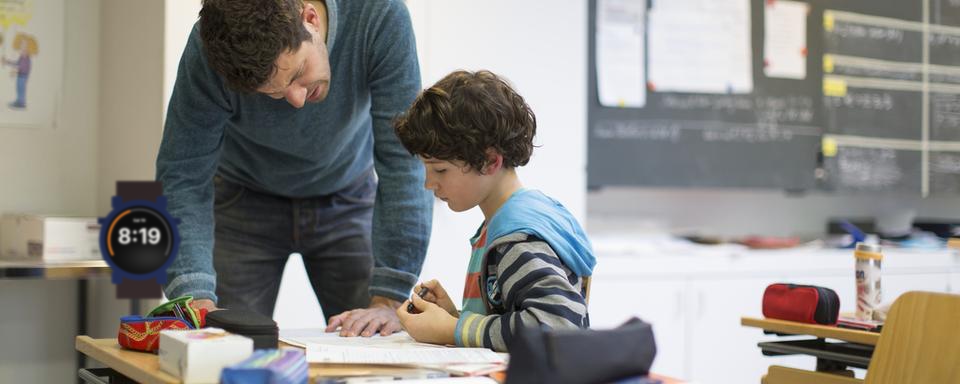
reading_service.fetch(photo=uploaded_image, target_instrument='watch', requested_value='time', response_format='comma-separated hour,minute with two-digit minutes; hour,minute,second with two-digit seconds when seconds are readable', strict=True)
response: 8,19
